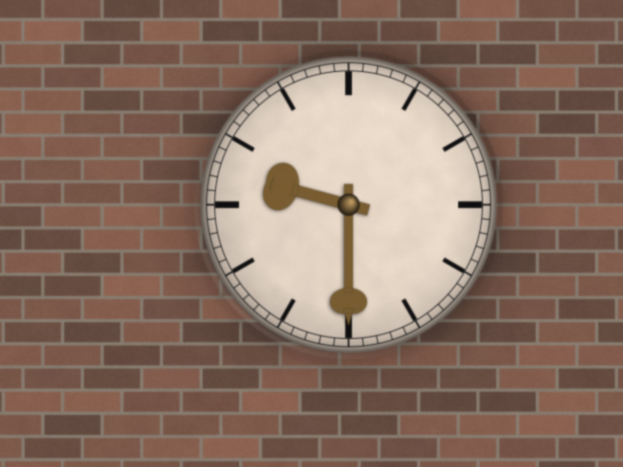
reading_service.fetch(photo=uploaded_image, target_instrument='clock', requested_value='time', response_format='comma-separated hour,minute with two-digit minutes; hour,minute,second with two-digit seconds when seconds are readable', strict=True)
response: 9,30
